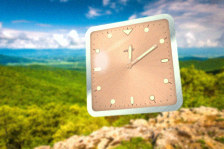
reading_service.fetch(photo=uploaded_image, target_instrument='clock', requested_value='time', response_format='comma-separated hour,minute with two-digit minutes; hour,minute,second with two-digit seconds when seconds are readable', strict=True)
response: 12,10
